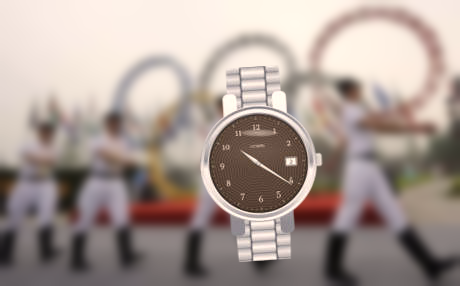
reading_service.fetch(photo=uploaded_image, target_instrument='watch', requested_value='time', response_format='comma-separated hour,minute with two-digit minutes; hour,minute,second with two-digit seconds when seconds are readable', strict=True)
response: 10,21
